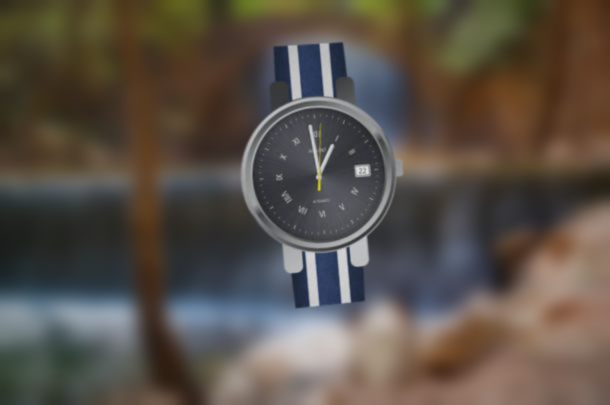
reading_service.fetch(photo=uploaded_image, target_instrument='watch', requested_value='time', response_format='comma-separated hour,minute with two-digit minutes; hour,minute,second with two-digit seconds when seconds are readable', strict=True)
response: 12,59,01
